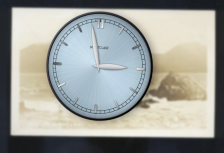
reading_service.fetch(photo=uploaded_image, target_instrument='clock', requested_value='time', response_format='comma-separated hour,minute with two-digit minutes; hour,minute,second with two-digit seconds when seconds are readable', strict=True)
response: 2,58
